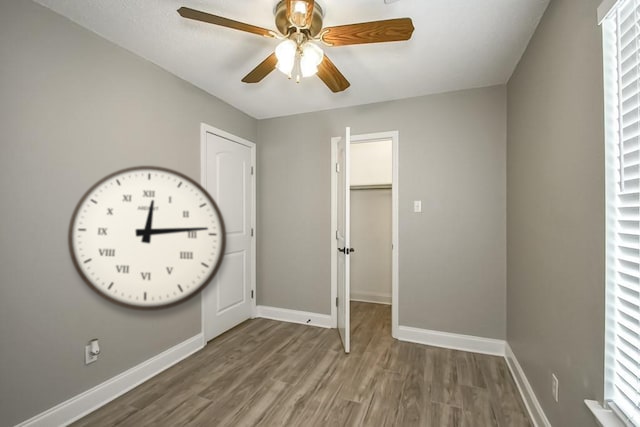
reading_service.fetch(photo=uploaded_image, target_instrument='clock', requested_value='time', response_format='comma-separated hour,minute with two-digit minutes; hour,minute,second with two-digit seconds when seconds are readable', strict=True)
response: 12,14
